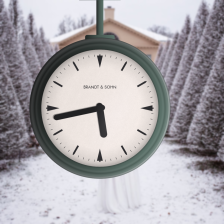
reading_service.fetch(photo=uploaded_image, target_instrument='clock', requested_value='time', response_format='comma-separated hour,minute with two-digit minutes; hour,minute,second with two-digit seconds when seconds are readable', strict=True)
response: 5,43
